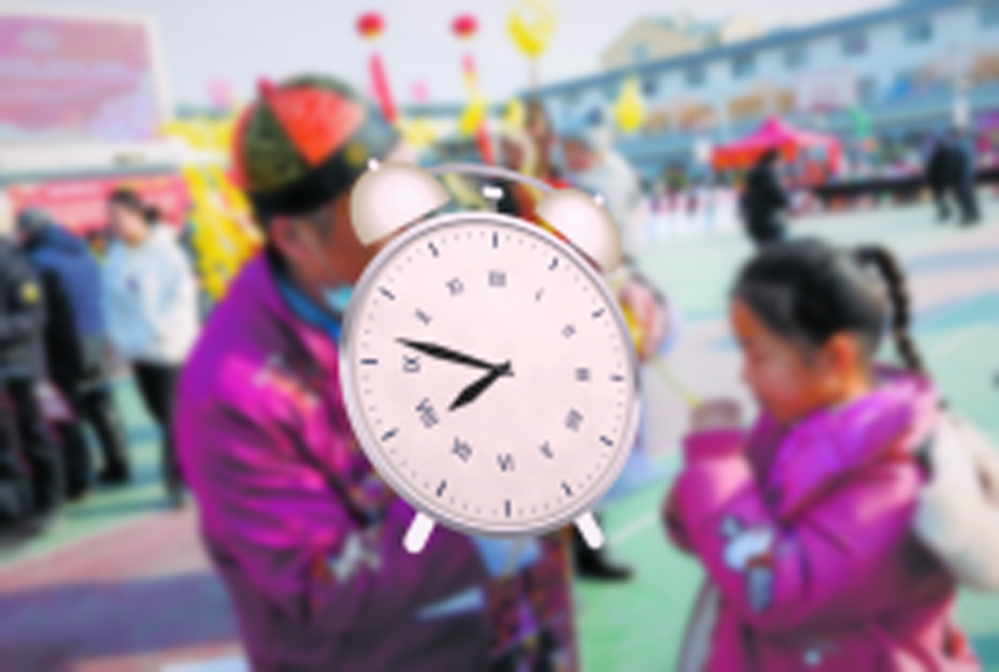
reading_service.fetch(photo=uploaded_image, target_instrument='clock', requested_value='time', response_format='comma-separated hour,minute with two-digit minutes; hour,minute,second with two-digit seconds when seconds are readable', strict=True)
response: 7,47
